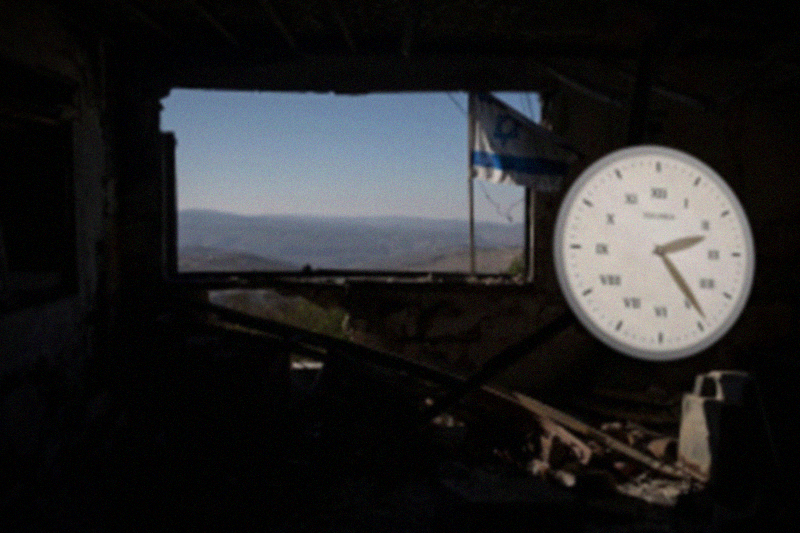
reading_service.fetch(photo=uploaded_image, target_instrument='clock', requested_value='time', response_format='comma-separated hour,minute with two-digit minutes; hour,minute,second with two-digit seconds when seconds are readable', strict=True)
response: 2,24
